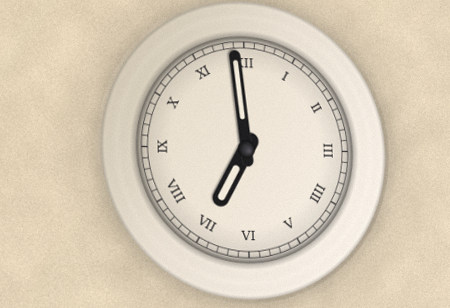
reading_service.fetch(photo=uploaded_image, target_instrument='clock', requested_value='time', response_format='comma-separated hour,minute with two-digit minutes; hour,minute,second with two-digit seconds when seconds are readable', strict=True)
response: 6,59
